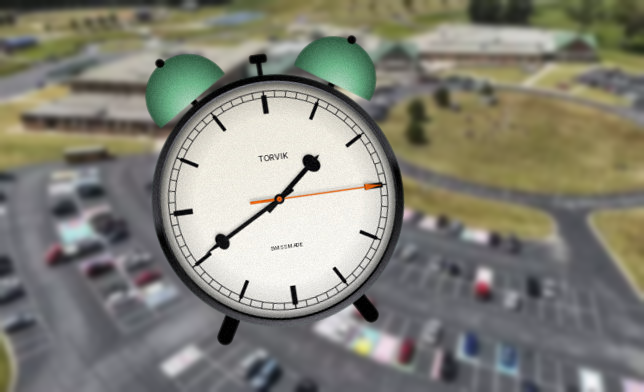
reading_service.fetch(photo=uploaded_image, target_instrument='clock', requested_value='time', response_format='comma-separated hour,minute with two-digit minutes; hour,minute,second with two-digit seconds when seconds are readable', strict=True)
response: 1,40,15
